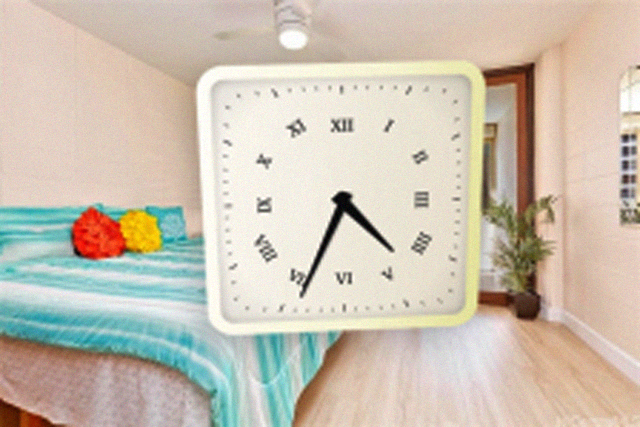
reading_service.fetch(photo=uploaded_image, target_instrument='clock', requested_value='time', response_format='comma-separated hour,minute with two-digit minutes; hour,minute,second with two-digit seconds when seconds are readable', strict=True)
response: 4,34
